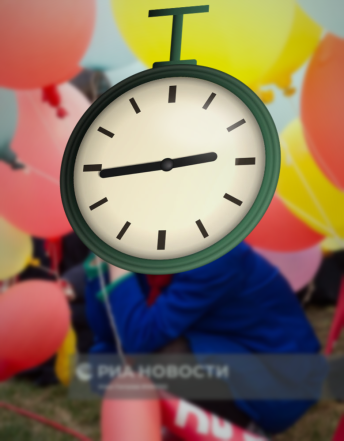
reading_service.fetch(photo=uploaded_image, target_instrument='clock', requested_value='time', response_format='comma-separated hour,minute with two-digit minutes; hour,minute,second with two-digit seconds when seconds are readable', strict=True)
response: 2,44
